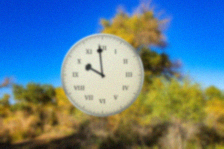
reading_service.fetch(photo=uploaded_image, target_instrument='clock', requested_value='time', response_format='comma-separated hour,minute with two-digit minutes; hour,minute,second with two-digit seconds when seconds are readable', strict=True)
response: 9,59
